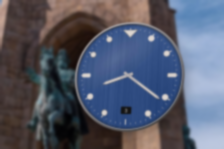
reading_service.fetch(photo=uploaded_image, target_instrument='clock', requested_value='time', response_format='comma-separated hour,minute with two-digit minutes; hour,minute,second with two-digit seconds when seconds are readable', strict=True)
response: 8,21
